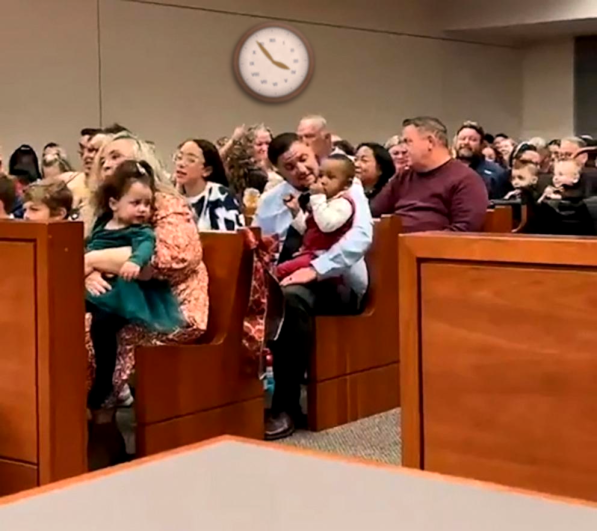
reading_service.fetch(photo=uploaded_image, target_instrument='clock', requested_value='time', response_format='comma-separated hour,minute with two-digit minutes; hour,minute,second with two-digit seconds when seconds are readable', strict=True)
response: 3,54
